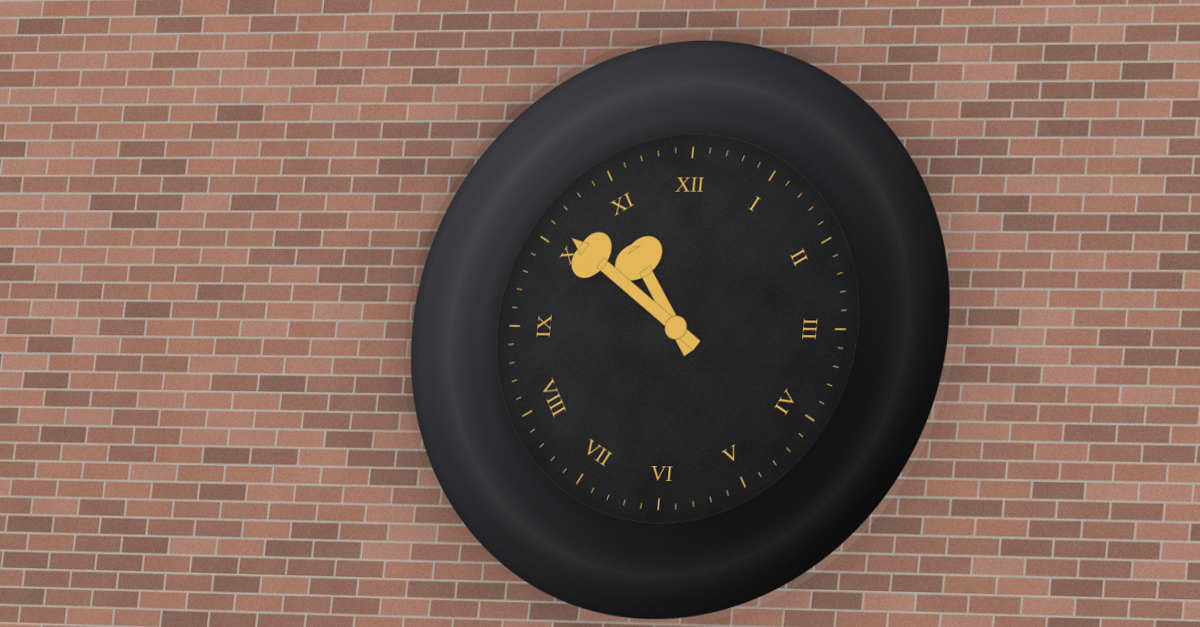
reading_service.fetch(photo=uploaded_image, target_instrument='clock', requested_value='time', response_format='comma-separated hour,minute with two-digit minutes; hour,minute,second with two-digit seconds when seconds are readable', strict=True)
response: 10,51
